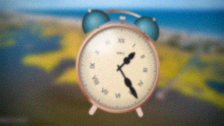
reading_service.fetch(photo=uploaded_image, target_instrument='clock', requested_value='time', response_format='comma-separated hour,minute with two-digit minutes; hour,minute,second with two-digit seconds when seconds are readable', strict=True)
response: 1,24
